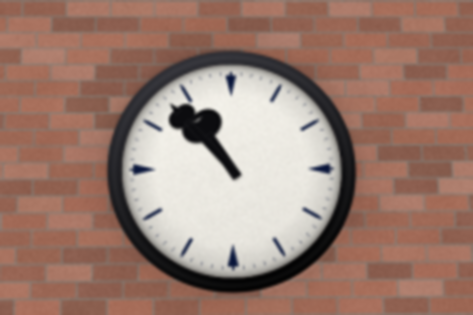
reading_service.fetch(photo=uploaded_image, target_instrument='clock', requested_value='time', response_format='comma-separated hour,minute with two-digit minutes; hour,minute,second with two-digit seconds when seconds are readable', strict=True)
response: 10,53
